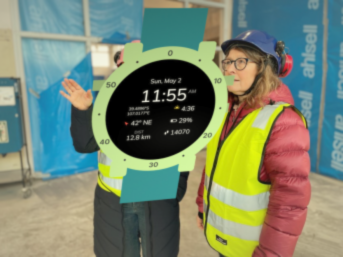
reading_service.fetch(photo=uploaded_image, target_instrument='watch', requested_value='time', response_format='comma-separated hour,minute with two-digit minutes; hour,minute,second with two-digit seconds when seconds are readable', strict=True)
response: 11,55
